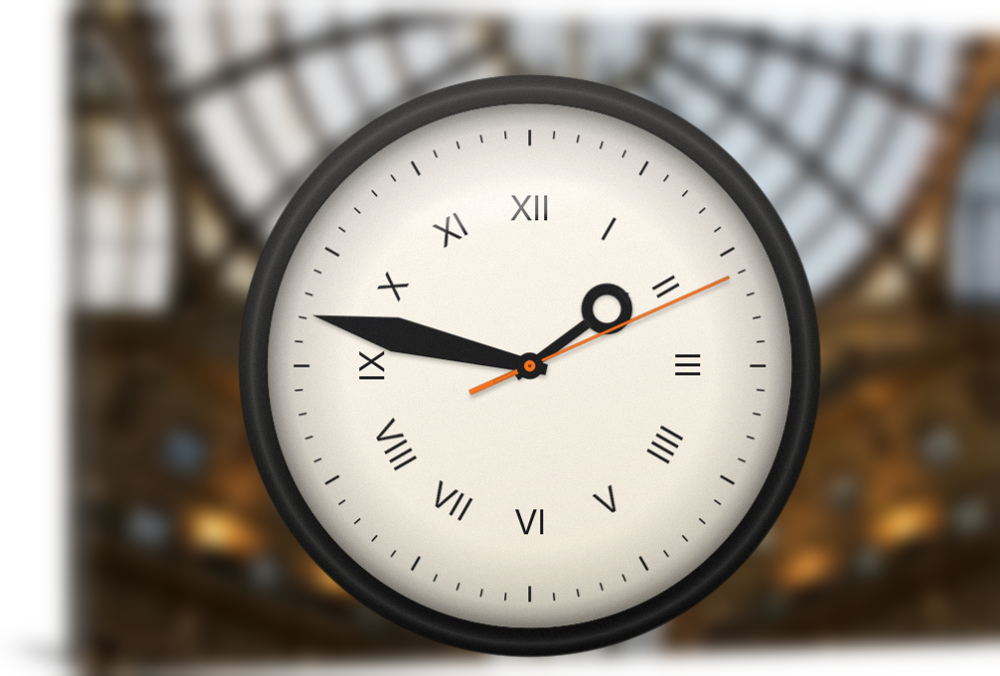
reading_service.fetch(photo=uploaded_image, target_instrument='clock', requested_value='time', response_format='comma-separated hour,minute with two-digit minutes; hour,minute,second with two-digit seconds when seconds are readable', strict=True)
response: 1,47,11
